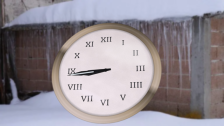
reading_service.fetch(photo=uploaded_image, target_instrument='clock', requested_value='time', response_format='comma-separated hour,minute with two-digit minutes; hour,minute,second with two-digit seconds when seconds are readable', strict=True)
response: 8,44
